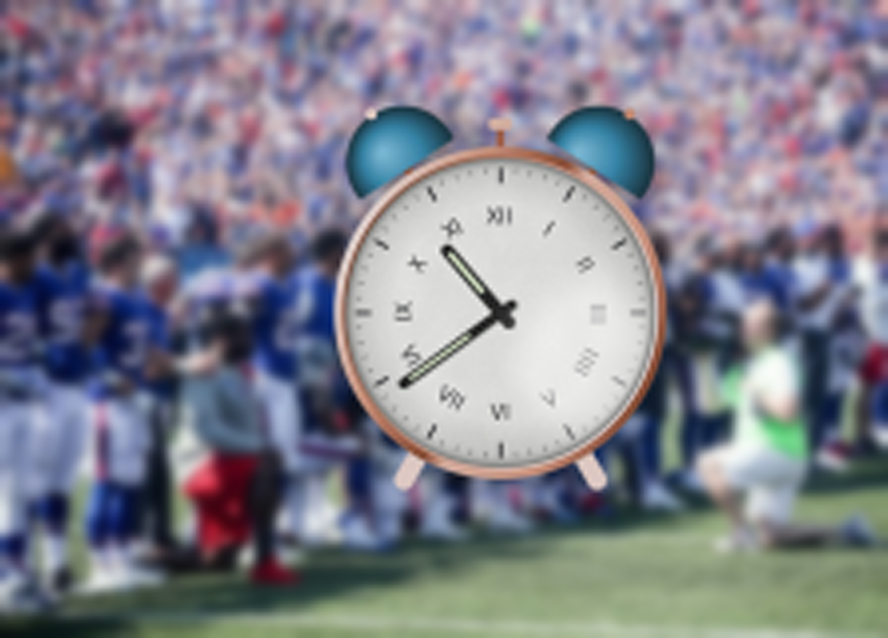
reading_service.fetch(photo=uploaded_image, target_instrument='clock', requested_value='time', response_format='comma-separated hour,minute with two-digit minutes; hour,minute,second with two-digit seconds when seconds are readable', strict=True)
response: 10,39
